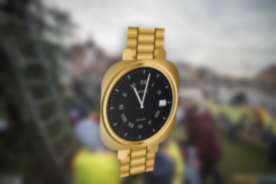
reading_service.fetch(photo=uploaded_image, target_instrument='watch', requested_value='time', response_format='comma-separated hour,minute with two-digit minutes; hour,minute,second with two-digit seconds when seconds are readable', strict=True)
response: 11,02
